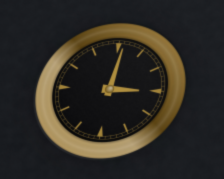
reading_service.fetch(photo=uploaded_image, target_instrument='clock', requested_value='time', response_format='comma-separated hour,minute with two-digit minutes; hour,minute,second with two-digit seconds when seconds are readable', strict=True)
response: 3,01
